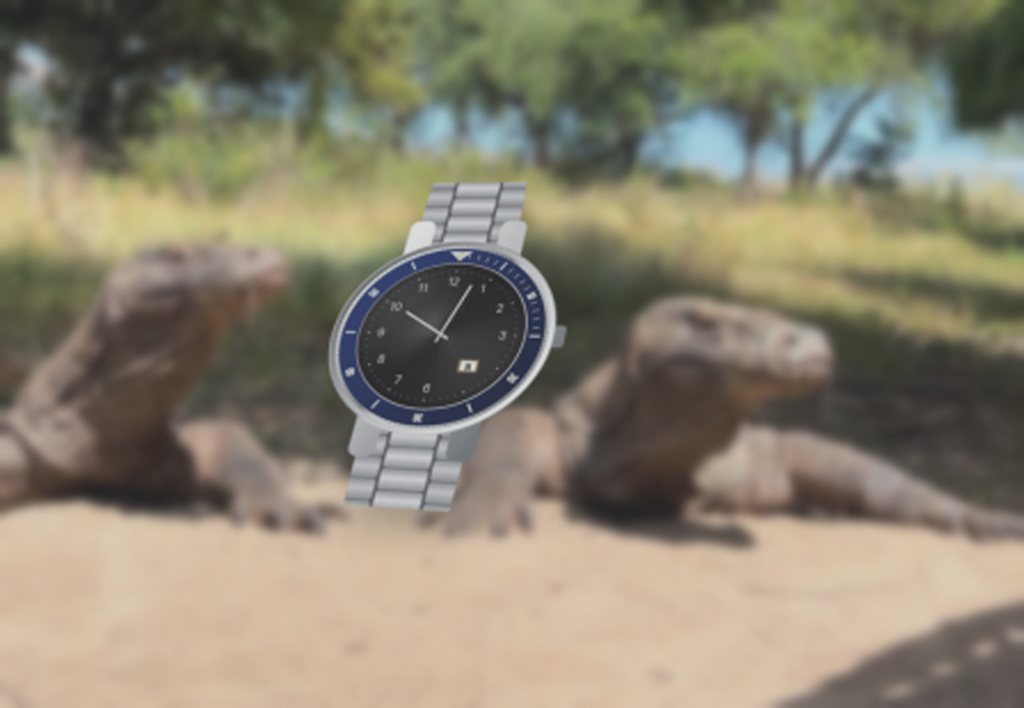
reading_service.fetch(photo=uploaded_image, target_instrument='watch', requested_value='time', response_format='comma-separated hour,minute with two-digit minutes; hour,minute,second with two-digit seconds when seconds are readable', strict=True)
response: 10,03
